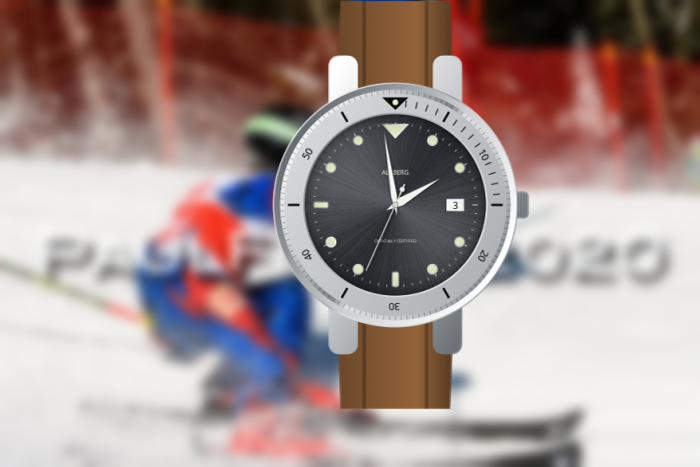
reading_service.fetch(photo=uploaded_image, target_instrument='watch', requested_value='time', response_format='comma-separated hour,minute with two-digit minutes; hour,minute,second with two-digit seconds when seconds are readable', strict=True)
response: 1,58,34
